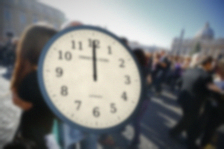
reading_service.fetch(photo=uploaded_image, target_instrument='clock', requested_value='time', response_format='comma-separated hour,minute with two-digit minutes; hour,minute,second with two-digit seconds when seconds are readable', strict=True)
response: 12,00
